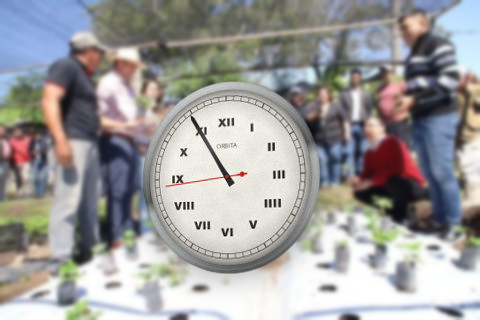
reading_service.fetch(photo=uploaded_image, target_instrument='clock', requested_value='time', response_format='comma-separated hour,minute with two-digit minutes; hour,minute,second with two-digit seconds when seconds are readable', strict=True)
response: 10,54,44
